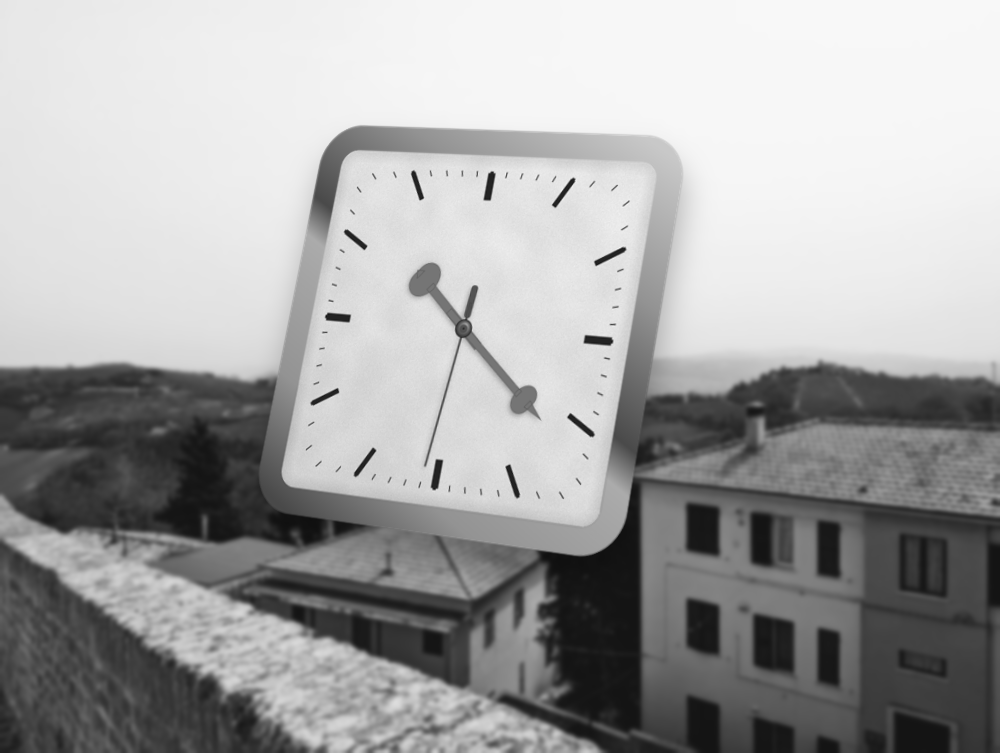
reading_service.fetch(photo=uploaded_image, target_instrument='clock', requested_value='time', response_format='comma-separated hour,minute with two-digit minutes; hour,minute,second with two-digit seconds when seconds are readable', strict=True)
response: 10,21,31
